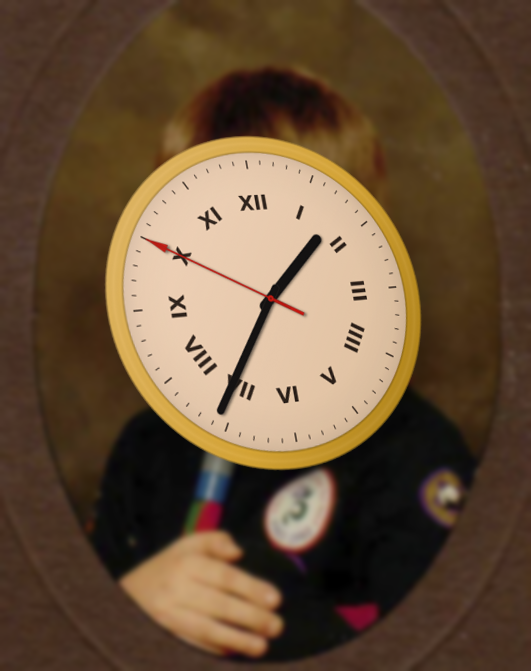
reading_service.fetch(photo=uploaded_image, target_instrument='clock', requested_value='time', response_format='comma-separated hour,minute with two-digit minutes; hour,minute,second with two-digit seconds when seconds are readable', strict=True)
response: 1,35,50
